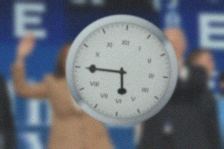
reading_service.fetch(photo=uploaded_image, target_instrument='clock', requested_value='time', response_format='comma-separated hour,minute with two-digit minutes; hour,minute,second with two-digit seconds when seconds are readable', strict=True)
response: 5,45
